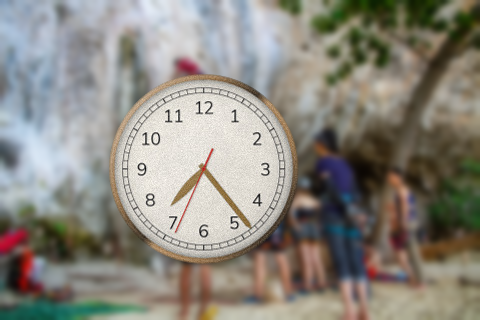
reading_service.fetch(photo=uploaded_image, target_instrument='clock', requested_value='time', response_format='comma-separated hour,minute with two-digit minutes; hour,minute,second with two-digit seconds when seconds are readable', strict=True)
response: 7,23,34
